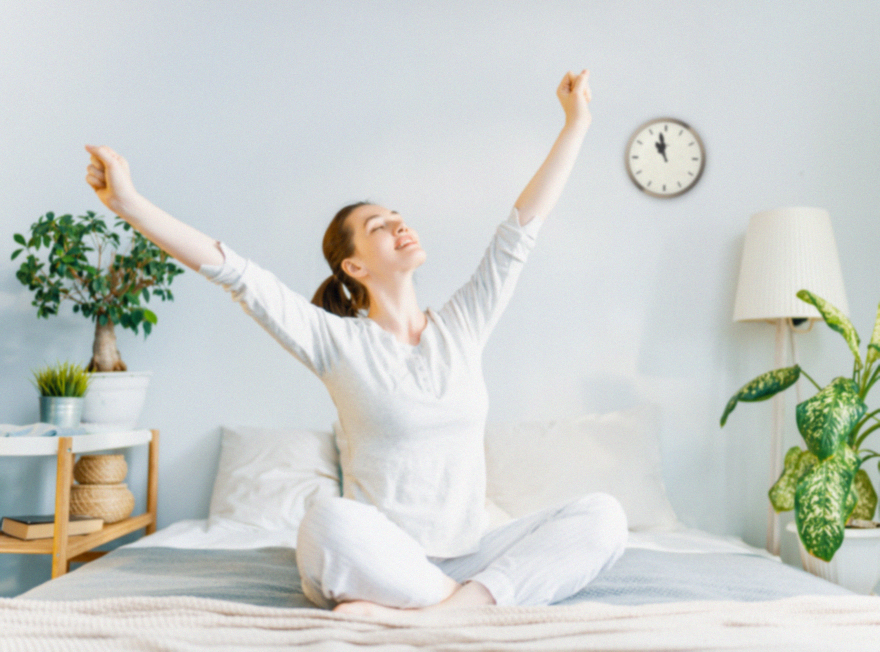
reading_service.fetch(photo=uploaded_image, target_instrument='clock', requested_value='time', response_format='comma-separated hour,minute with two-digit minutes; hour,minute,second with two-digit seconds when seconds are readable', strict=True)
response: 10,58
